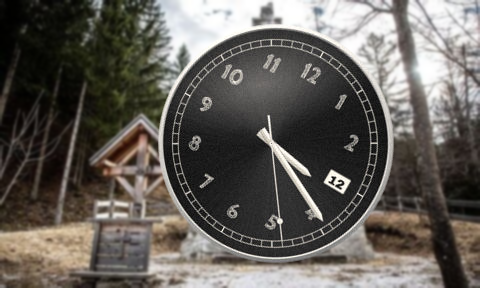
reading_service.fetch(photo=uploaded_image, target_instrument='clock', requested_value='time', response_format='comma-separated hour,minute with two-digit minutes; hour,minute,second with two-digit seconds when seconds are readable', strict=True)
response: 3,19,24
